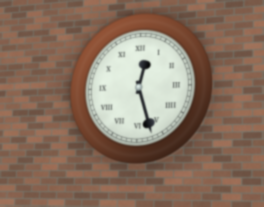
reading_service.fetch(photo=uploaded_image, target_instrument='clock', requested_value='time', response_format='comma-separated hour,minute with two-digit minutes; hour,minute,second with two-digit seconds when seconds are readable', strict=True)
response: 12,27
